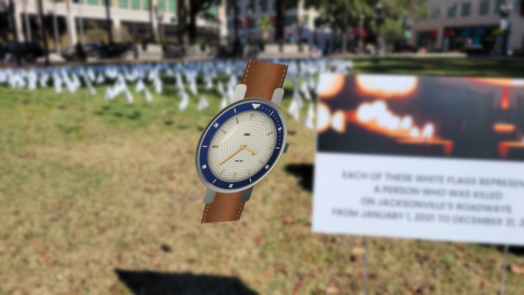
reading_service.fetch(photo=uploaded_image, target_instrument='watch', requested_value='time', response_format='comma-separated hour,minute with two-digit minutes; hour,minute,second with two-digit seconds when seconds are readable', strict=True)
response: 3,38
